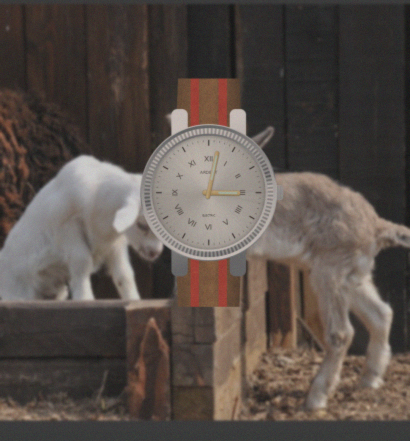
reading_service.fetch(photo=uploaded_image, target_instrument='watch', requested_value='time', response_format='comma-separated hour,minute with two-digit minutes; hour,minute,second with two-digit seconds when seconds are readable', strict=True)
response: 3,02
